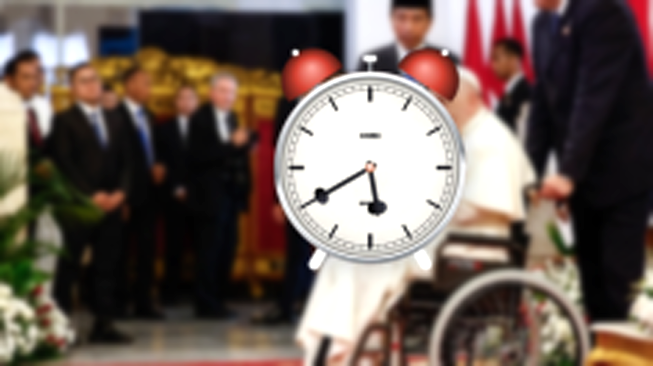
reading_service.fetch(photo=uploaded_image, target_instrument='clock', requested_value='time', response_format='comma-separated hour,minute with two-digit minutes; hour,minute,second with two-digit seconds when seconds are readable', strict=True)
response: 5,40
